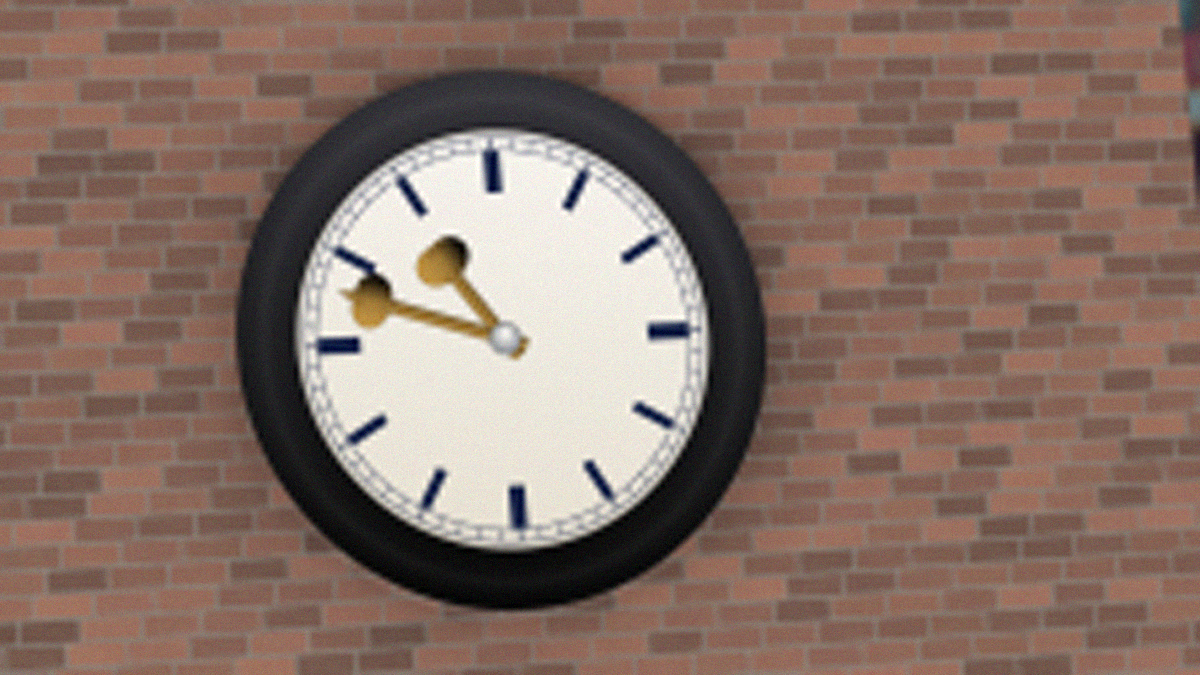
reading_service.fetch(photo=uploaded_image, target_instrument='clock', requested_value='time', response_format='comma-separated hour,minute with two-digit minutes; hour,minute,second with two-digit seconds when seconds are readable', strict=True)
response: 10,48
